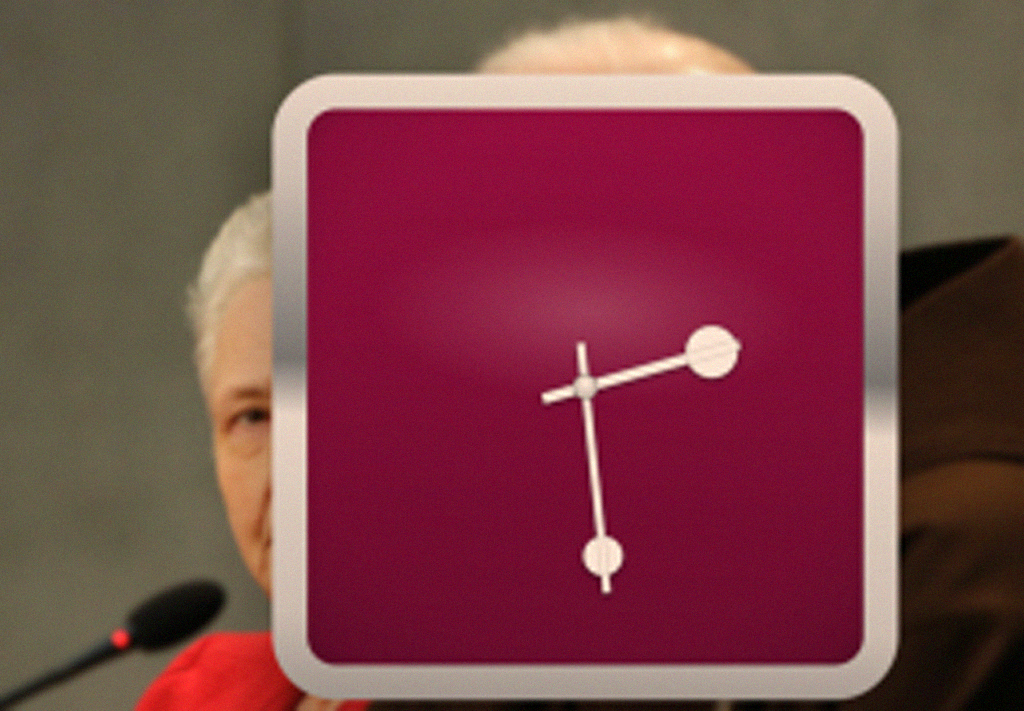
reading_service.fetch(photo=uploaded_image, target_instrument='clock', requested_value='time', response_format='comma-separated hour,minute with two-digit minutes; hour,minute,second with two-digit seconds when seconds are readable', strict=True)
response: 2,29
